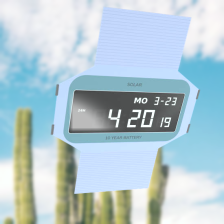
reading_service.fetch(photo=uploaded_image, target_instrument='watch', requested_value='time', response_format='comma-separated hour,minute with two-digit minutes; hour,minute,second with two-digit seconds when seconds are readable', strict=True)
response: 4,20,19
